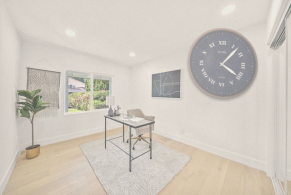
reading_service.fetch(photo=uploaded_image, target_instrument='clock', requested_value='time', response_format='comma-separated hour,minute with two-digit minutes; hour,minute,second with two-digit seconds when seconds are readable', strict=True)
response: 4,07
